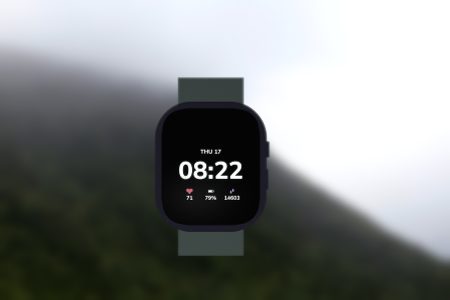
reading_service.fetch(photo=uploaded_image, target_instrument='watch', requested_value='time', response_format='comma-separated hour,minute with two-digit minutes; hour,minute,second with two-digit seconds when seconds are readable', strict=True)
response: 8,22
